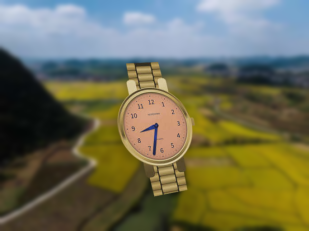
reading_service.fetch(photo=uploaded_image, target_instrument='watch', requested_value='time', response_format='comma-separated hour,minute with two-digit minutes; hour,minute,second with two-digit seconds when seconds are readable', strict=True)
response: 8,33
